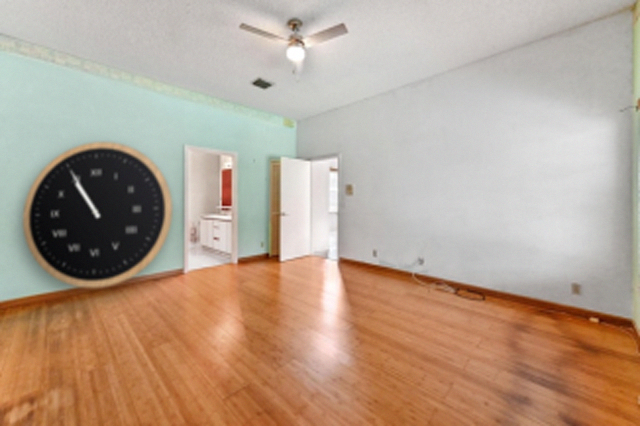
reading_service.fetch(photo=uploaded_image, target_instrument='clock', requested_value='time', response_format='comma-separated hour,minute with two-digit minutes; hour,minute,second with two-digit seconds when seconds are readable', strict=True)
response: 10,55
